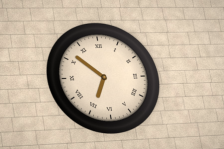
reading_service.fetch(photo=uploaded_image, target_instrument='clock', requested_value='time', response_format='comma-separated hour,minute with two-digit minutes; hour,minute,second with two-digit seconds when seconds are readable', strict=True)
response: 6,52
